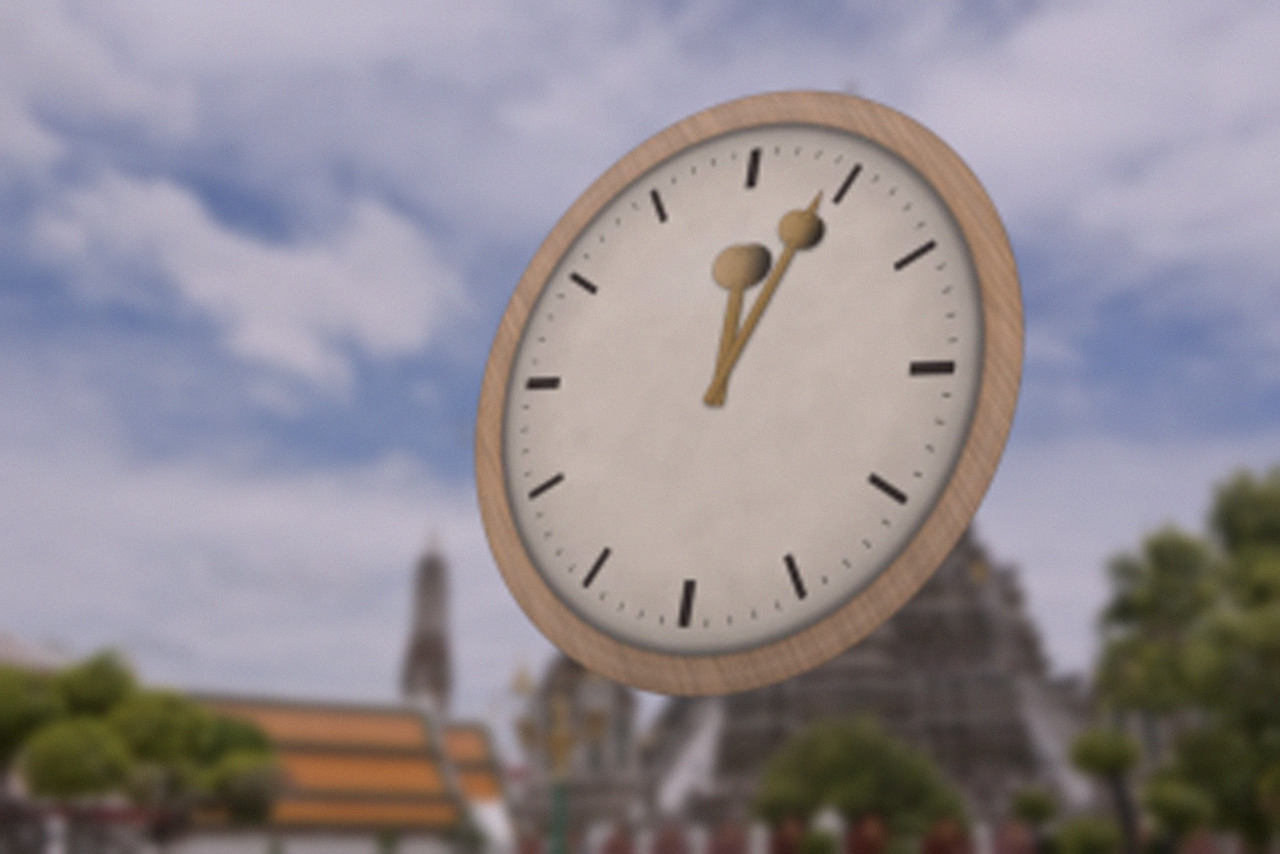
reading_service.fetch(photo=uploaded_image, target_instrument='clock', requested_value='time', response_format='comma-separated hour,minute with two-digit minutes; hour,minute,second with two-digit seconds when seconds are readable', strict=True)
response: 12,04
